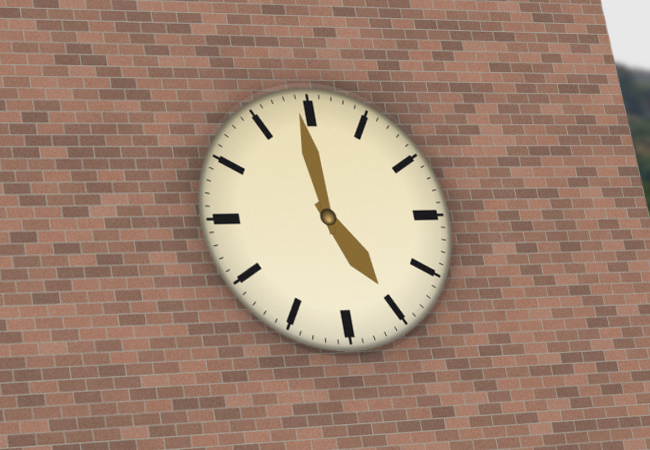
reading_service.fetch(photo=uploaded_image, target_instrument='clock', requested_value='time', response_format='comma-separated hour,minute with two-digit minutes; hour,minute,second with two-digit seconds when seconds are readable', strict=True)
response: 4,59
